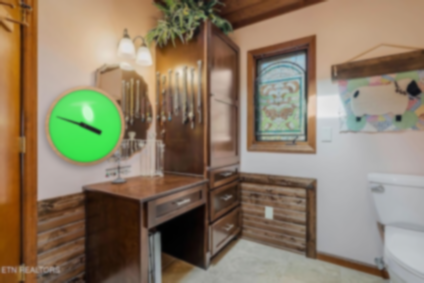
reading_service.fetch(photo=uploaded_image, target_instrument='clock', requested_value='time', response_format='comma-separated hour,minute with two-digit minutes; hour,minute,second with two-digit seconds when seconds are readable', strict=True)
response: 3,48
